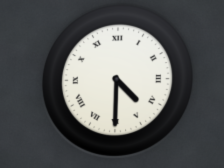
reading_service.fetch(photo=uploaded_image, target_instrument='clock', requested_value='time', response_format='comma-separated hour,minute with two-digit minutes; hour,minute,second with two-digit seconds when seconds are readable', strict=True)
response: 4,30
